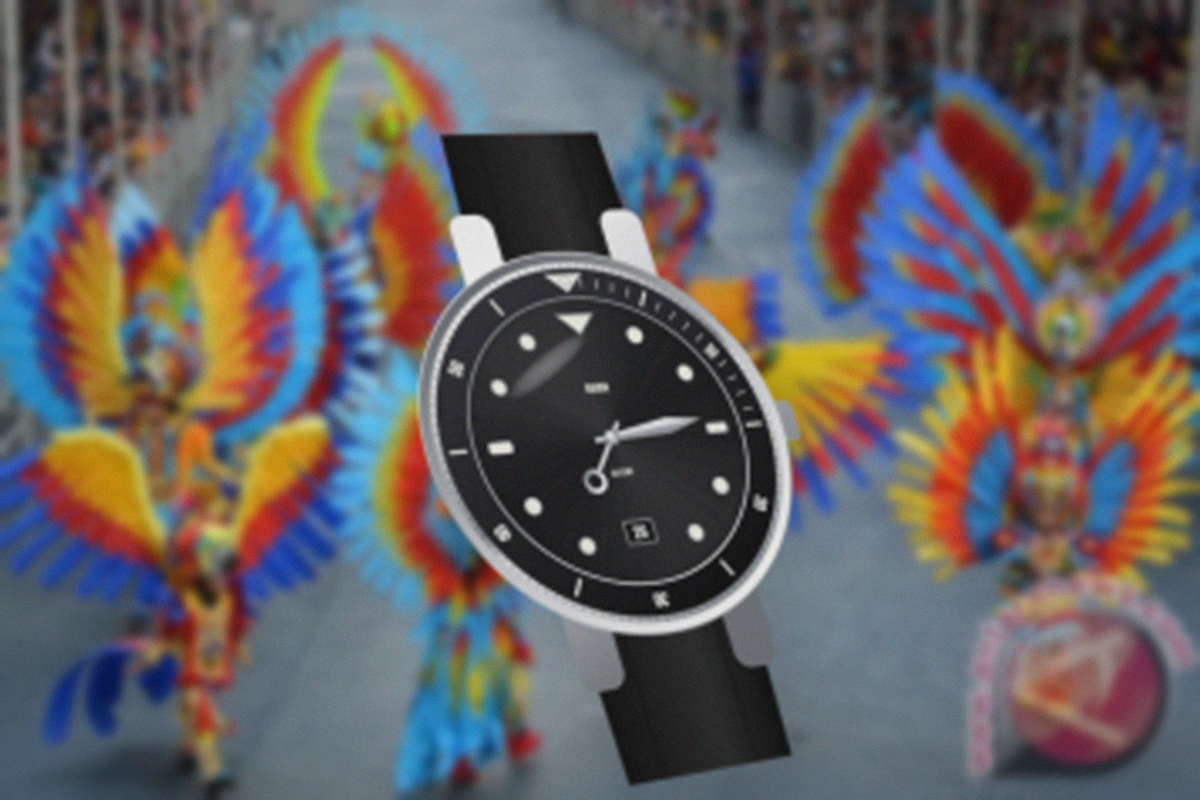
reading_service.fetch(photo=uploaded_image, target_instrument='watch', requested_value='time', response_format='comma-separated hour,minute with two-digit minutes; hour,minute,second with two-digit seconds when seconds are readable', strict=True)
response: 7,14
